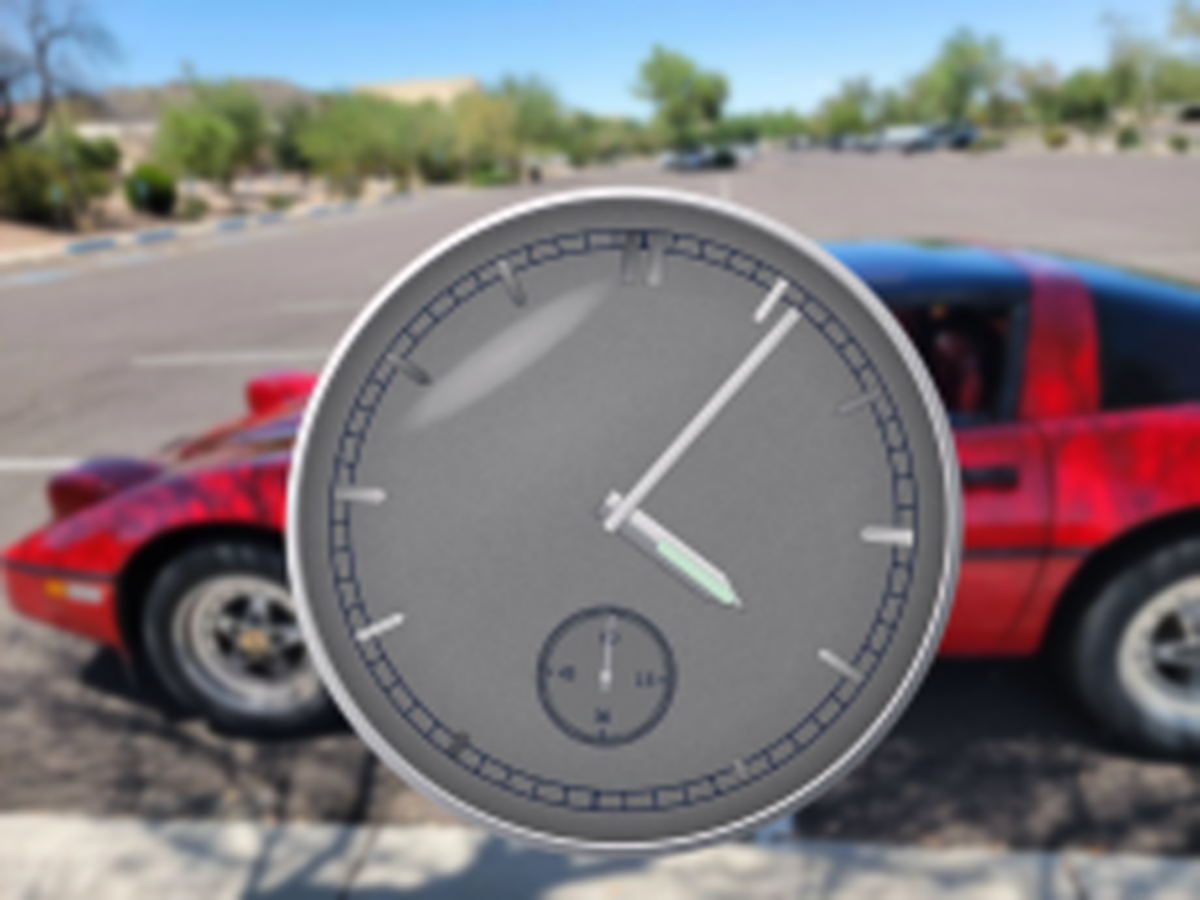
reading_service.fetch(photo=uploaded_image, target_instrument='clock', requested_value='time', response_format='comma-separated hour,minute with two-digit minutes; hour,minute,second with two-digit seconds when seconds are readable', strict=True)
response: 4,06
